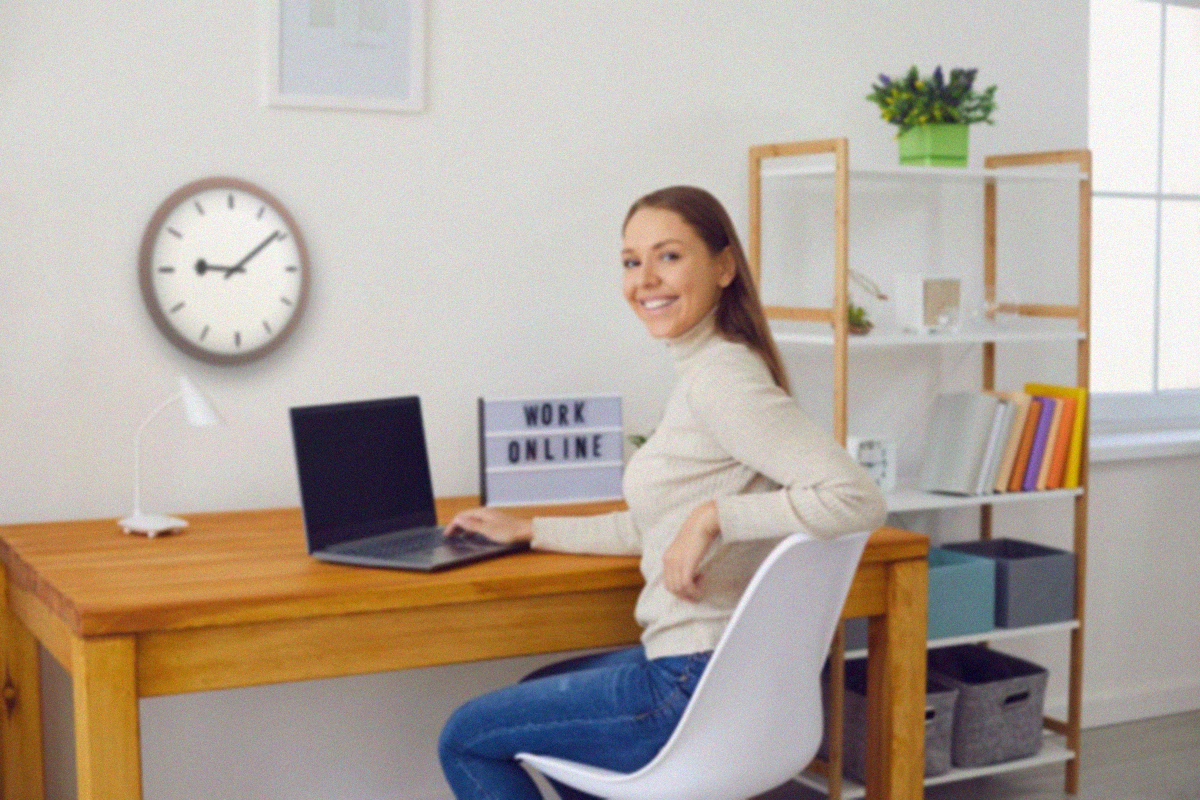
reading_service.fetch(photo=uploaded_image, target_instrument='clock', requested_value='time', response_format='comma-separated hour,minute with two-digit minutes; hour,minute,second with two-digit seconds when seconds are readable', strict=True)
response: 9,09
